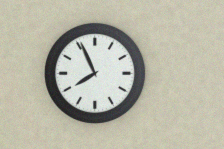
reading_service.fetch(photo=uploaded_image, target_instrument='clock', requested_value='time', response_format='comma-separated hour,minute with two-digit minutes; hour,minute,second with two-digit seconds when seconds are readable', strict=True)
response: 7,56
